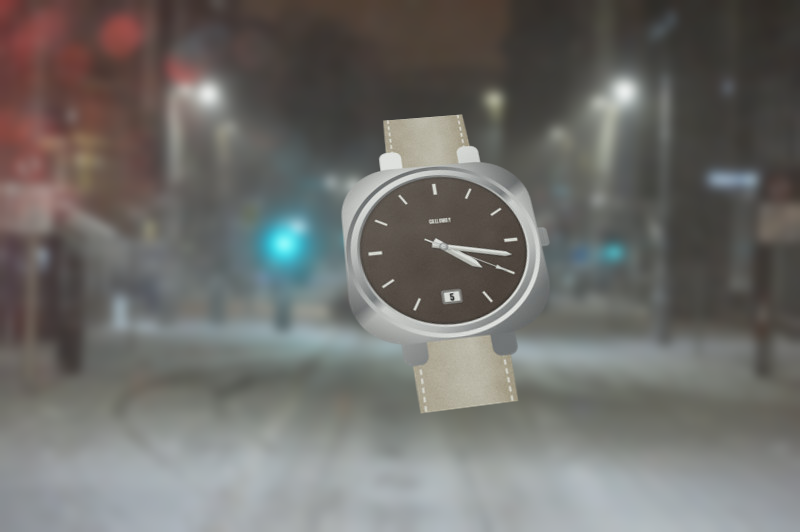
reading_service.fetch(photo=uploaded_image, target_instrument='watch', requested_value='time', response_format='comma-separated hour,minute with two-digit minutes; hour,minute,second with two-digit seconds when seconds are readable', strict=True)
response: 4,17,20
